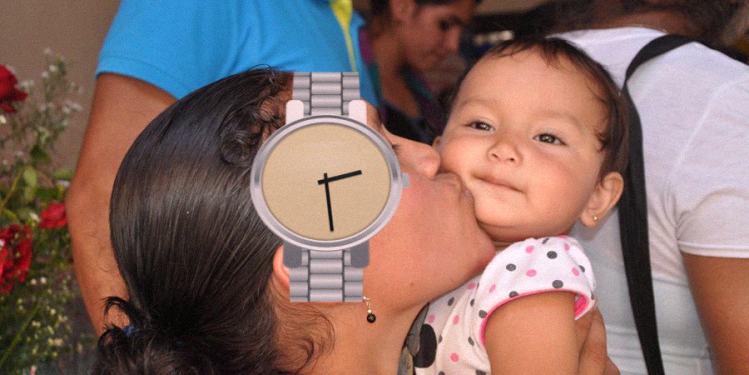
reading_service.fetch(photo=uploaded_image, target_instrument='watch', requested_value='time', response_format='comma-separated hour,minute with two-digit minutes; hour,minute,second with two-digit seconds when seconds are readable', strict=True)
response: 2,29
